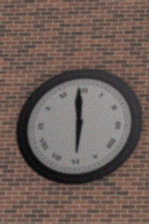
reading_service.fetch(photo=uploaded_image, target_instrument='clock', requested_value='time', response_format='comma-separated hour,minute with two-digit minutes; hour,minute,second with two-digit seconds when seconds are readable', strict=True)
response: 5,59
